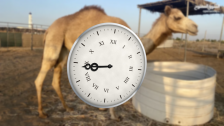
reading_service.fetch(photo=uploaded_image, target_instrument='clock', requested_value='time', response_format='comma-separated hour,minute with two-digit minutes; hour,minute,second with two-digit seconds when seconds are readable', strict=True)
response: 8,44
